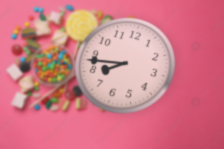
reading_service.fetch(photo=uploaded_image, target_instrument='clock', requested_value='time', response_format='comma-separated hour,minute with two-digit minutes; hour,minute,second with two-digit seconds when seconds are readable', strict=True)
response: 7,43
